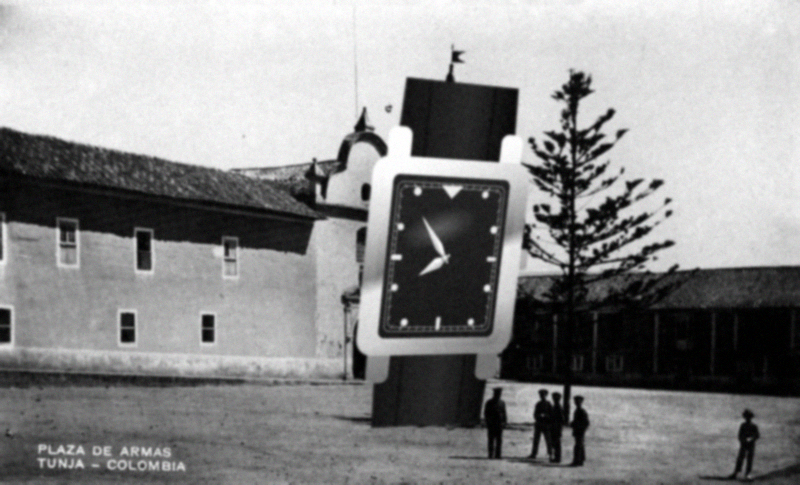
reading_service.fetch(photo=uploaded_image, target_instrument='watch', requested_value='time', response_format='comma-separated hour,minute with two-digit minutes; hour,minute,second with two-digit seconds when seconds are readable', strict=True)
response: 7,54
